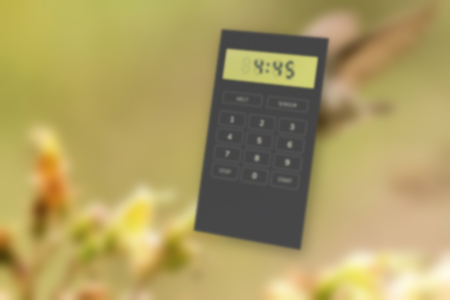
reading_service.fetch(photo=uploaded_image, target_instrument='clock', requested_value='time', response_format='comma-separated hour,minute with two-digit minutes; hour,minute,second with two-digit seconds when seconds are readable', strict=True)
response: 4,45
